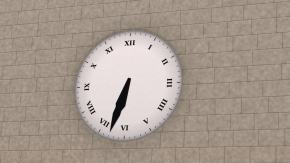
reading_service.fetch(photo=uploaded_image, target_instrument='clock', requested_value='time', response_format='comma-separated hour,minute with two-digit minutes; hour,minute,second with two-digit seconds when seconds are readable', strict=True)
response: 6,33
